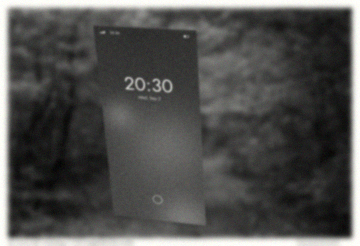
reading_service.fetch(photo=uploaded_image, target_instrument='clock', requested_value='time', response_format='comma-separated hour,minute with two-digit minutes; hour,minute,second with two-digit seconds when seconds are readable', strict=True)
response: 20,30
